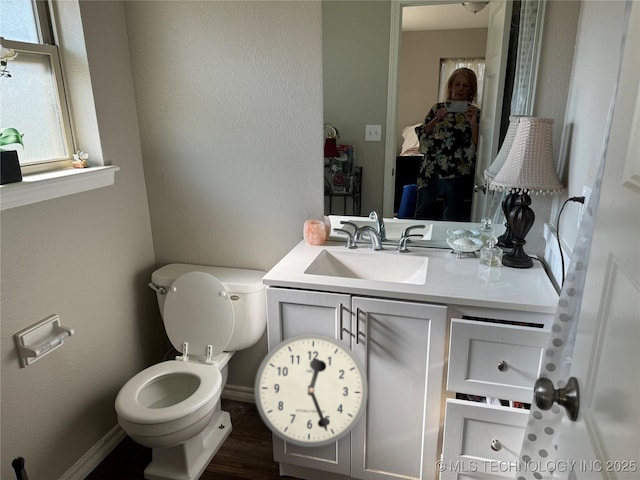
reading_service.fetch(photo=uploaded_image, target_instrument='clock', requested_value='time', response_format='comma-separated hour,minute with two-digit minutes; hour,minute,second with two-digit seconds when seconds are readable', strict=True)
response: 12,26
